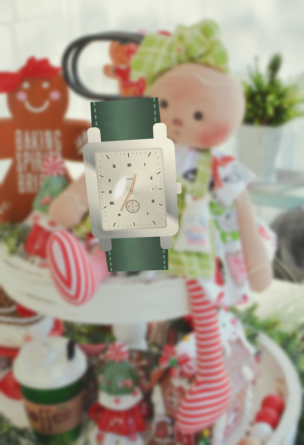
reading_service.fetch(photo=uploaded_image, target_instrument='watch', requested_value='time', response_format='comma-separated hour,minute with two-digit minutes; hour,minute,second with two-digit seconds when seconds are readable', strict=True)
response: 12,35
